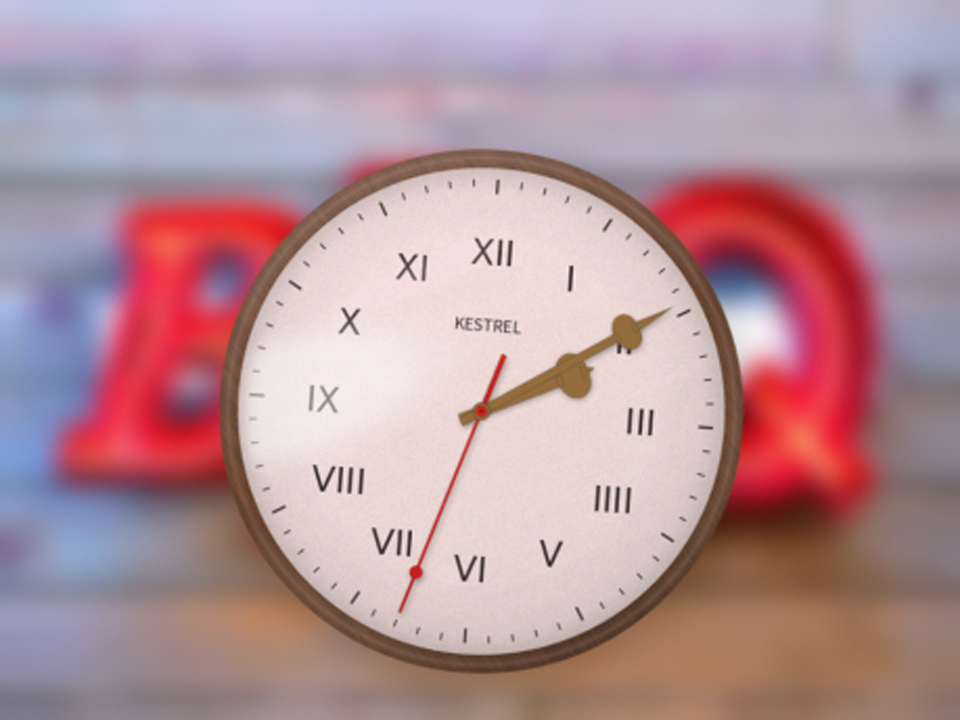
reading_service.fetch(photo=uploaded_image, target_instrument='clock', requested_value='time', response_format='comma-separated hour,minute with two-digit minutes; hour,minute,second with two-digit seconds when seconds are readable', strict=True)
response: 2,09,33
